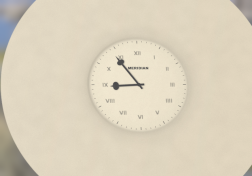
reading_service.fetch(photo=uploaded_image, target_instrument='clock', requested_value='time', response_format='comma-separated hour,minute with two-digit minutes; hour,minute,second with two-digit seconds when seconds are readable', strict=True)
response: 8,54
